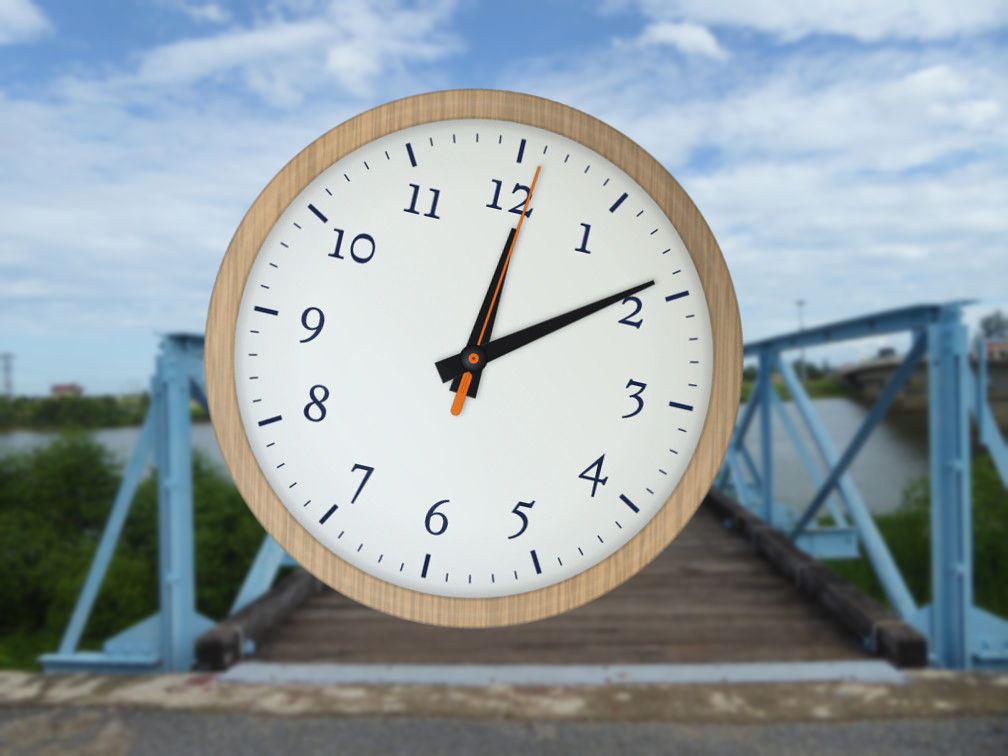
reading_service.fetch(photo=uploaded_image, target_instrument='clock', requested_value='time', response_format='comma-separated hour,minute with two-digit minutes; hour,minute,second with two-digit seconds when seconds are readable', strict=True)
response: 12,09,01
